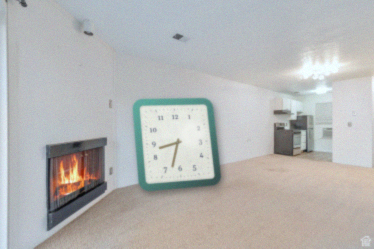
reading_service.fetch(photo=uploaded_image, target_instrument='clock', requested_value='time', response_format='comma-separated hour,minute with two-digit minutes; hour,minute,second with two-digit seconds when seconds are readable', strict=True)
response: 8,33
